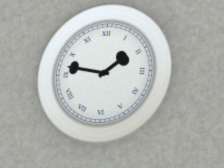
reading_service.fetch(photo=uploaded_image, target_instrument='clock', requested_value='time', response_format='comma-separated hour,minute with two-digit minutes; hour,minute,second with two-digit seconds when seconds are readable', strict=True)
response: 1,47
